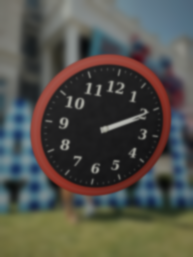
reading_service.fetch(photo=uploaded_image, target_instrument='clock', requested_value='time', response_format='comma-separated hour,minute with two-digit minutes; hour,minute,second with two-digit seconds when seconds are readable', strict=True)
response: 2,10
